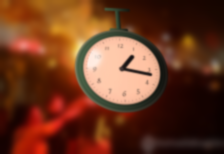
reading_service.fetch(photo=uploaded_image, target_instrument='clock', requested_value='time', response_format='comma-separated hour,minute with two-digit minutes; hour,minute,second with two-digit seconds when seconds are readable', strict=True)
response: 1,17
